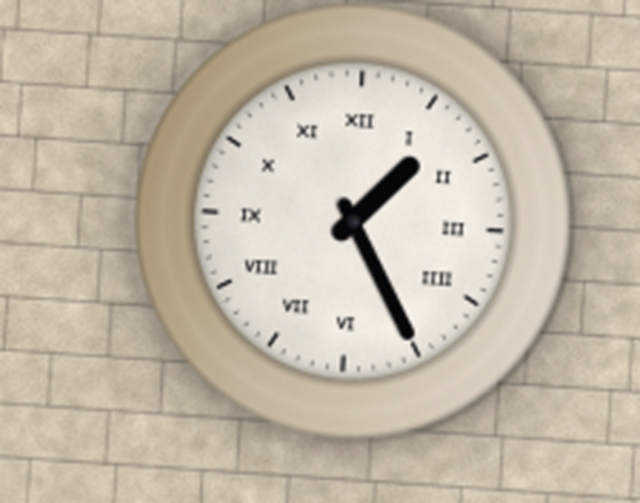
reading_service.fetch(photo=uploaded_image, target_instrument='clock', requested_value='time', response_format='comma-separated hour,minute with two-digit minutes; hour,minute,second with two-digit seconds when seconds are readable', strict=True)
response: 1,25
